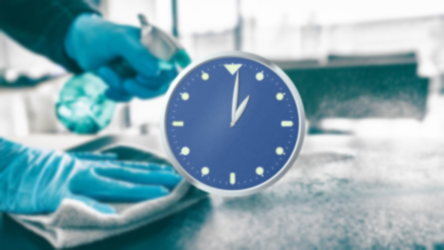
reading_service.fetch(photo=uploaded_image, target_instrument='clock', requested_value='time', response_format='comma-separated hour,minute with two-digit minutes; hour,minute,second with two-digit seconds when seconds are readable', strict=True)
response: 1,01
